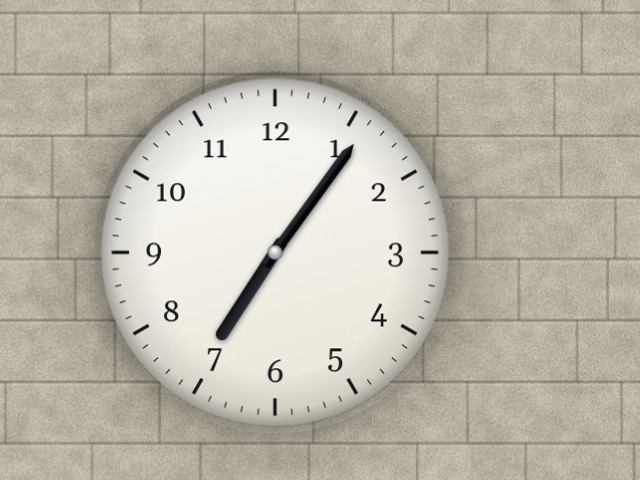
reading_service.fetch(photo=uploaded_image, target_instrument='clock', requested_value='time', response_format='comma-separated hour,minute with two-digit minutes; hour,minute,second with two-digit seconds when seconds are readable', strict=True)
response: 7,06
